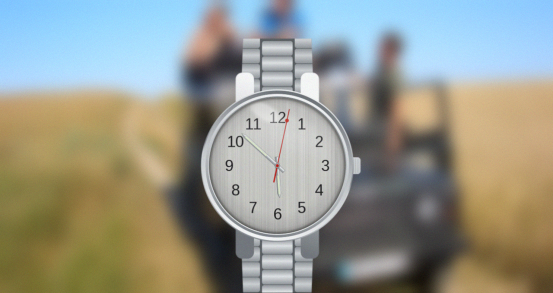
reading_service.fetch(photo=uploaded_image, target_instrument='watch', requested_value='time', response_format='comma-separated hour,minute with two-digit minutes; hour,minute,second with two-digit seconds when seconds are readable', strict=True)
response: 5,52,02
